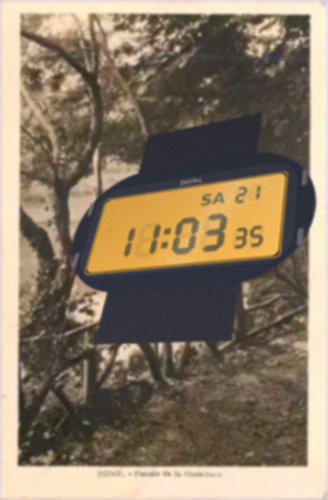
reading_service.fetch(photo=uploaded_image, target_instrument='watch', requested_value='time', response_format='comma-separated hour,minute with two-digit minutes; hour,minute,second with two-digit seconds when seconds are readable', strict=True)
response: 11,03,35
